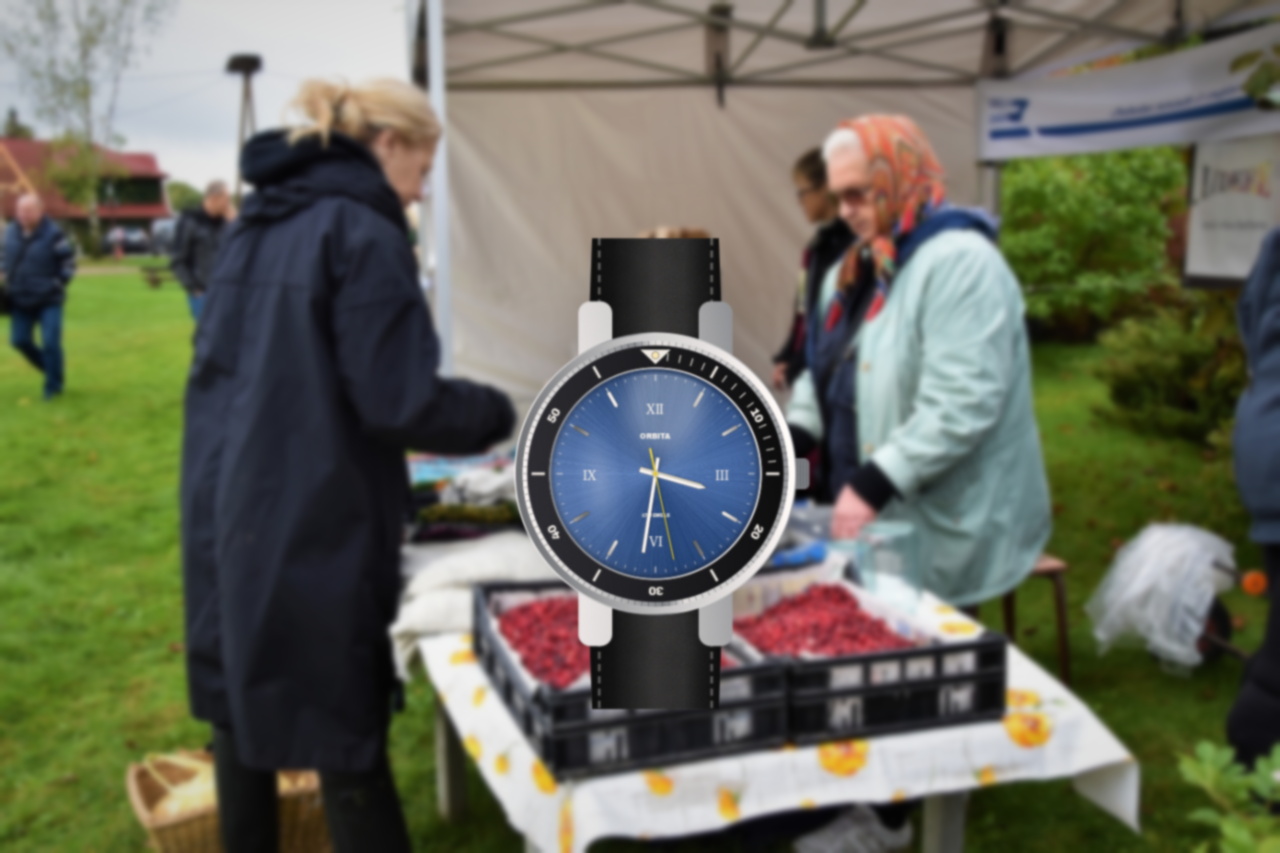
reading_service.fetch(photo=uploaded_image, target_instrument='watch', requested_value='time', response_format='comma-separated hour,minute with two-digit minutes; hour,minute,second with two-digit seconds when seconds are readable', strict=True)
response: 3,31,28
